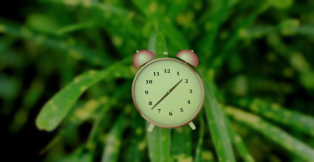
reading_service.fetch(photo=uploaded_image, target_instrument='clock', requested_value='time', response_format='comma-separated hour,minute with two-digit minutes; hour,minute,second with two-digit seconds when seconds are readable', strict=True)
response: 1,38
